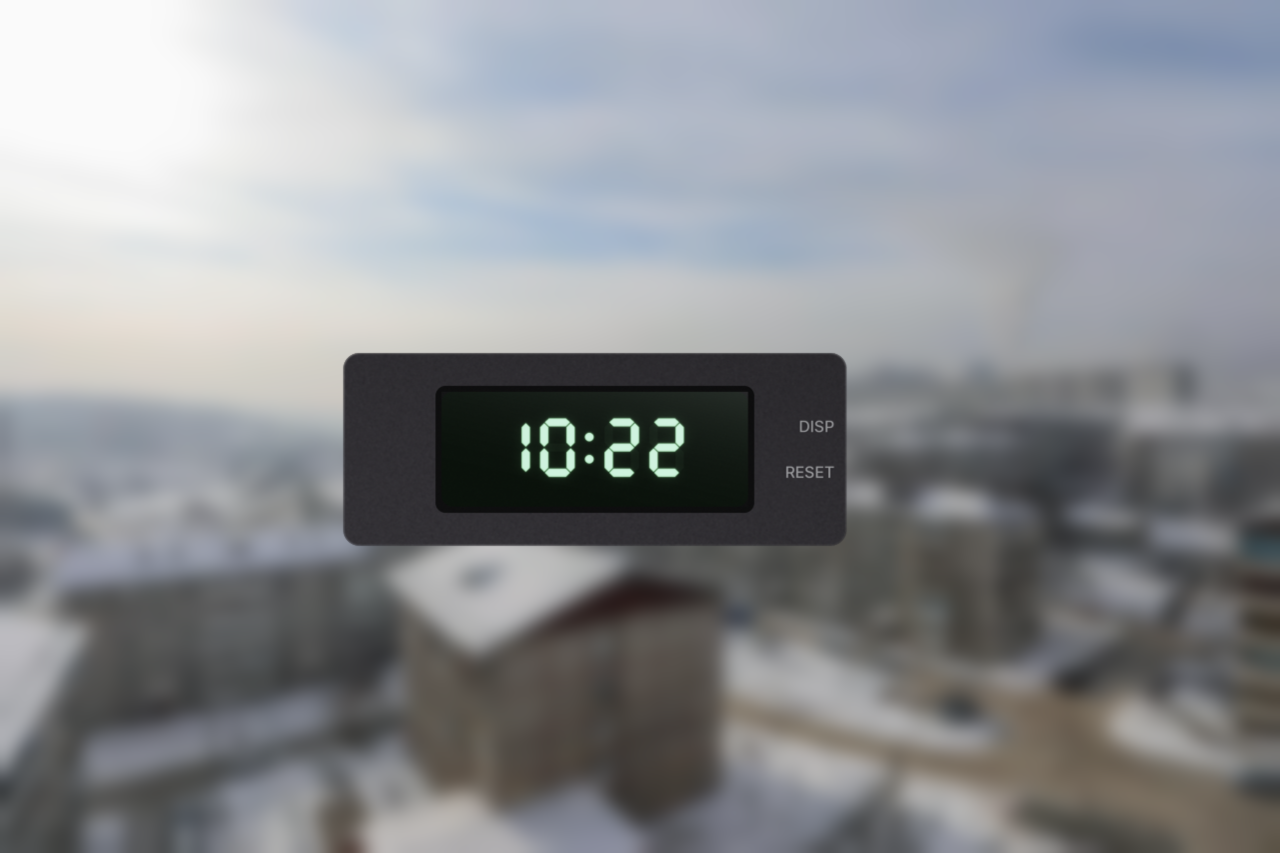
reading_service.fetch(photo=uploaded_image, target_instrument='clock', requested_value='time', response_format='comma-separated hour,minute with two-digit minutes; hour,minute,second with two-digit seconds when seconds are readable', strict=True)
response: 10,22
